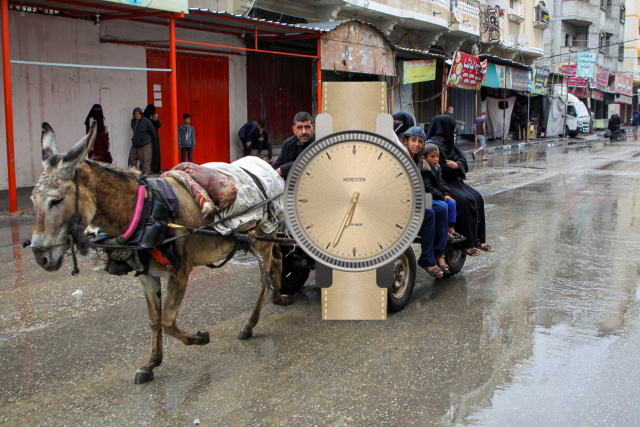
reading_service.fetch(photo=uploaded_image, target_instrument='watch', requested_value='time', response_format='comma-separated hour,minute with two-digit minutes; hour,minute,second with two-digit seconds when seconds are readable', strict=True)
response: 6,34
